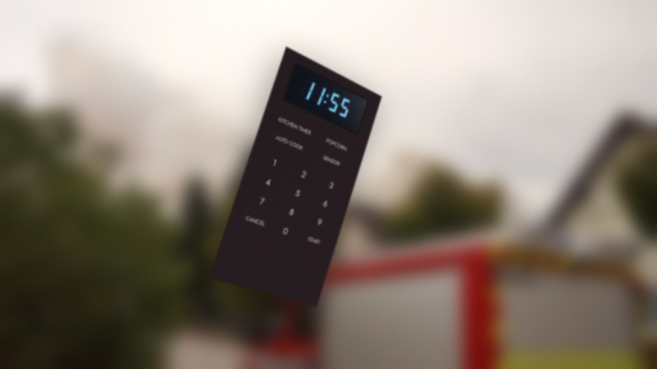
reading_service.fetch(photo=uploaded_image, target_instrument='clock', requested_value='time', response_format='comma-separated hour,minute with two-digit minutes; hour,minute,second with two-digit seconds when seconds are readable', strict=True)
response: 11,55
